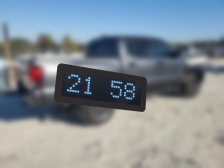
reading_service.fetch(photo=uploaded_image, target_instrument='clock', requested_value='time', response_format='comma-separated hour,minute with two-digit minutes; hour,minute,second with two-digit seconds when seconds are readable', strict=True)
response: 21,58
